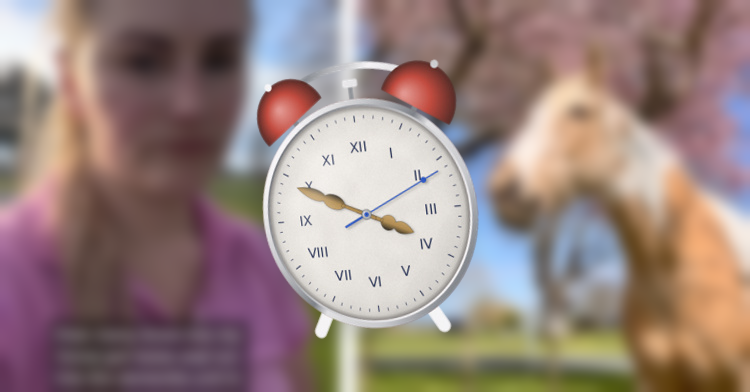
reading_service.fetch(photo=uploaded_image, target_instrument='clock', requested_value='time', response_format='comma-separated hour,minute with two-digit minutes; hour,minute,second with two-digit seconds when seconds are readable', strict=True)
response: 3,49,11
